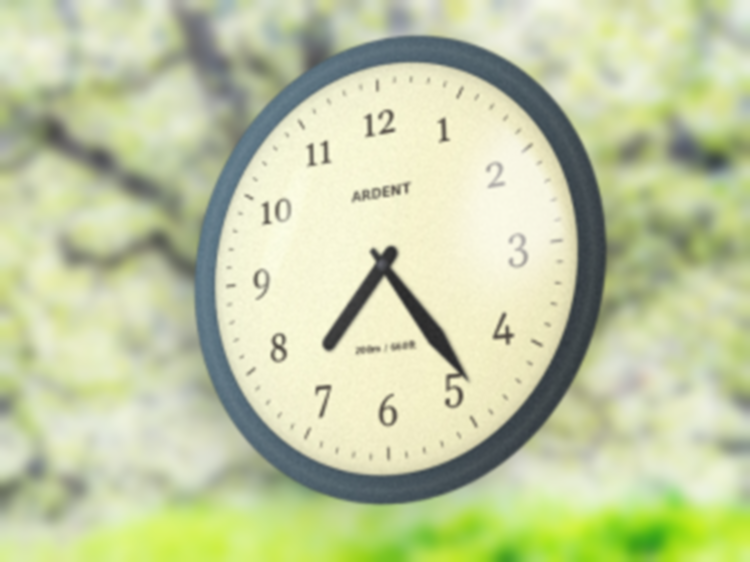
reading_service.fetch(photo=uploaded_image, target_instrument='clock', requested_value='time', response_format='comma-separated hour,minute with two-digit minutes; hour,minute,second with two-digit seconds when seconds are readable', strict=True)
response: 7,24
